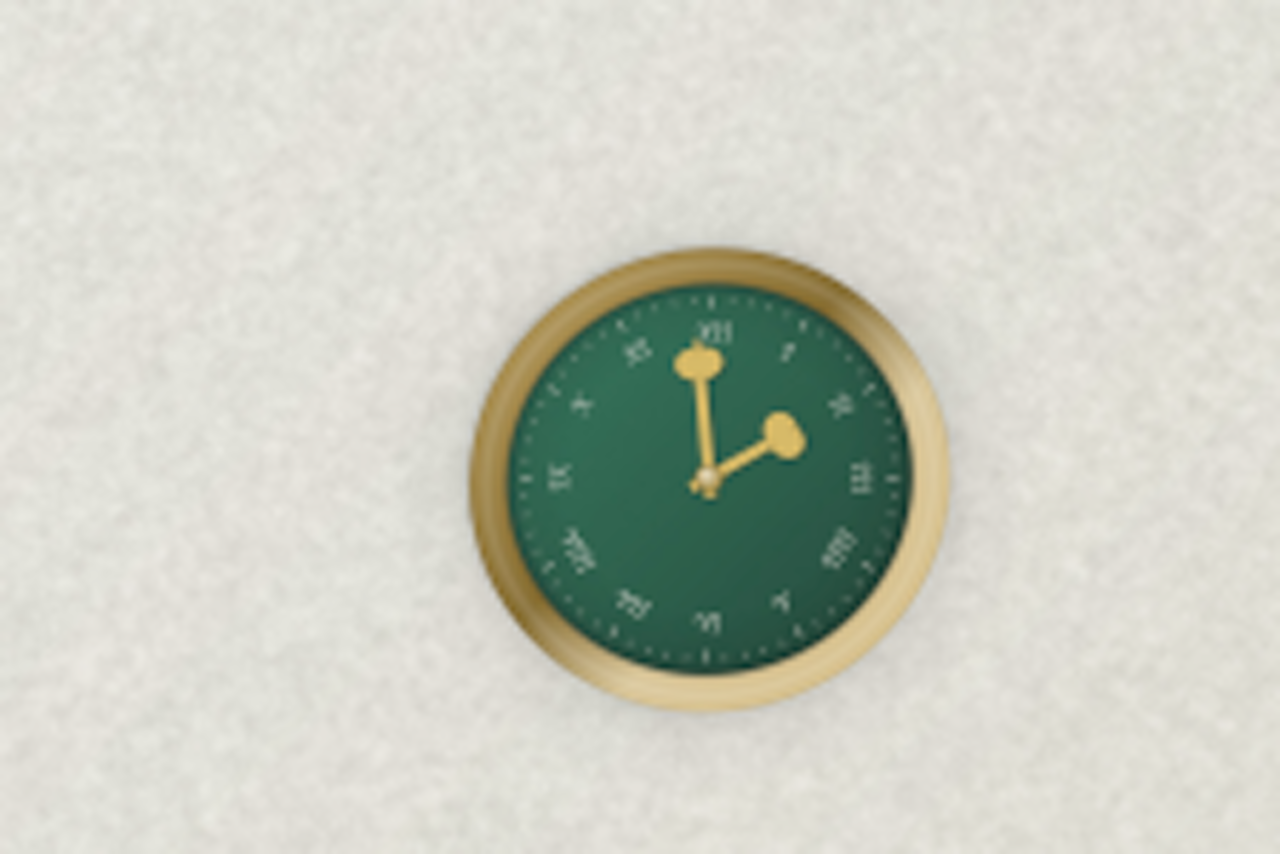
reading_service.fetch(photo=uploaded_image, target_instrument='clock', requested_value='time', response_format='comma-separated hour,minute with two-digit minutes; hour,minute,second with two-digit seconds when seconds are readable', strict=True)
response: 1,59
